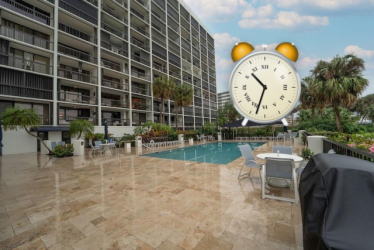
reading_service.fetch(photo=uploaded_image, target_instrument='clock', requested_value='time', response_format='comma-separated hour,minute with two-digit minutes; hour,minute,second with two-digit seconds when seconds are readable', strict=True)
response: 10,33
